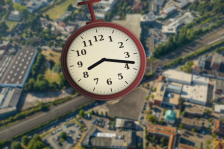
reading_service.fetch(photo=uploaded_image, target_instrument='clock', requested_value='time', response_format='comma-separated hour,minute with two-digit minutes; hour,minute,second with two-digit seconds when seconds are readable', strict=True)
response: 8,18
